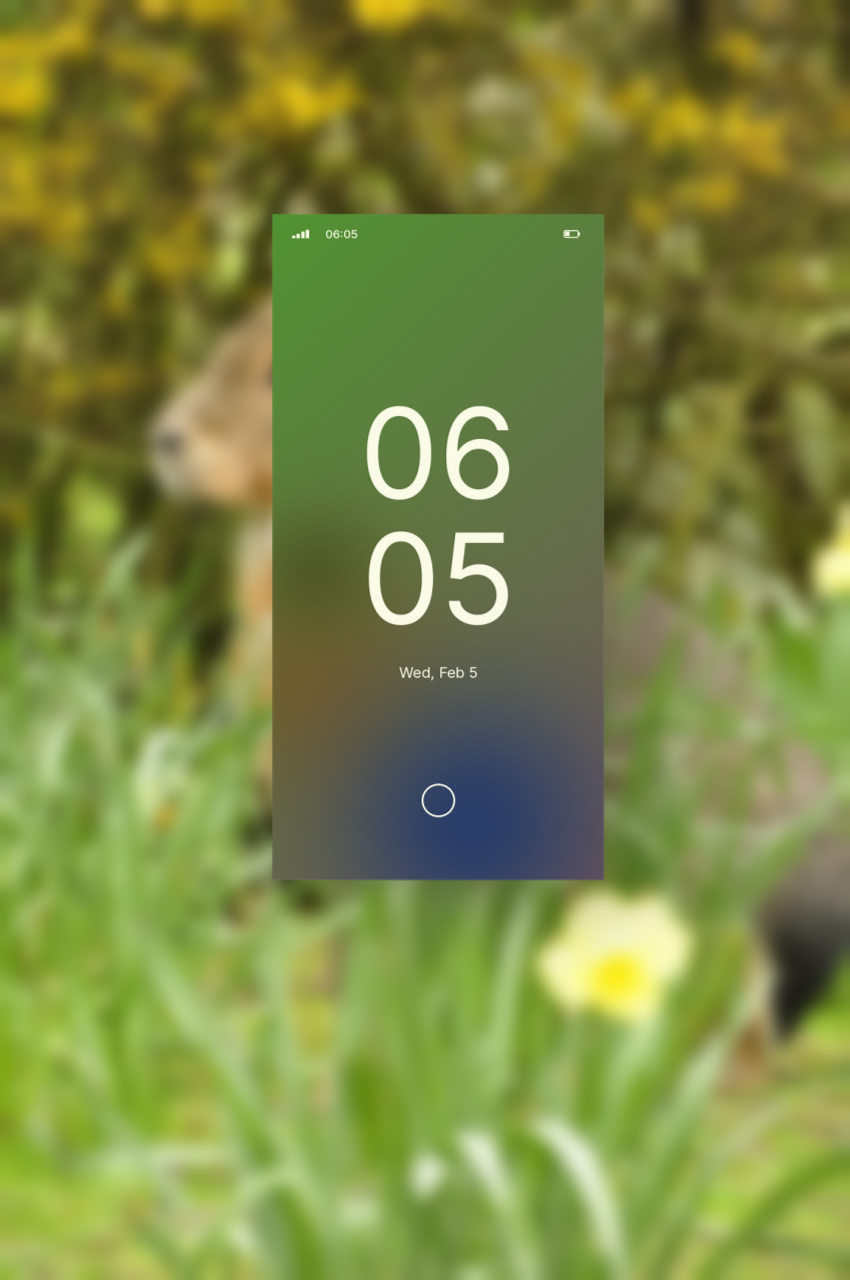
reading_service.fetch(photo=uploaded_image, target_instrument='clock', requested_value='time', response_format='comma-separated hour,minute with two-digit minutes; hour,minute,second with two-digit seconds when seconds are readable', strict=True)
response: 6,05
